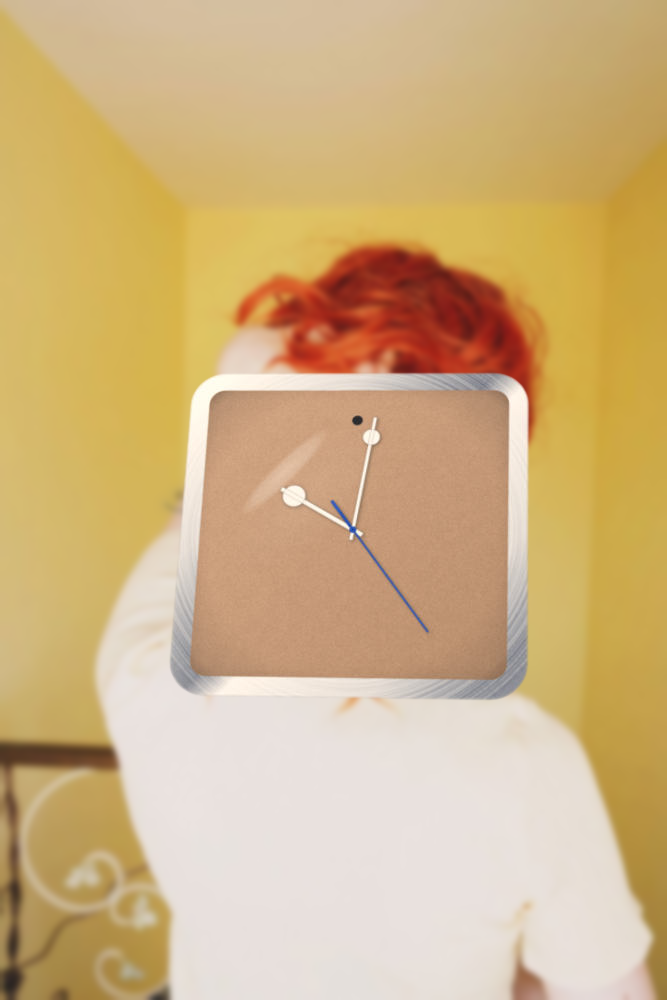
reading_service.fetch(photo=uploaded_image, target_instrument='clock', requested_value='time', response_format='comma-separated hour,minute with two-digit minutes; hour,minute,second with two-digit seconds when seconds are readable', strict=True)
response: 10,01,24
